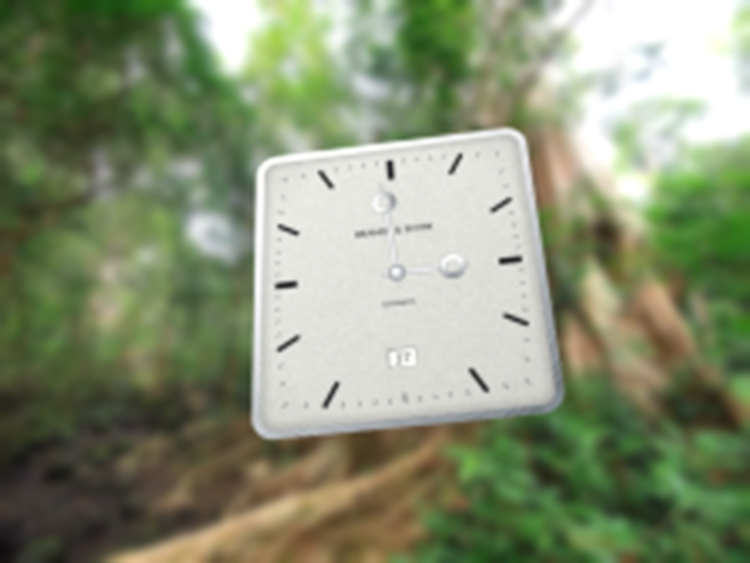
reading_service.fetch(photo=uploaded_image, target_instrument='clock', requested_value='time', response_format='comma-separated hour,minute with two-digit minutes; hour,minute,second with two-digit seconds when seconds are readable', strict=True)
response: 2,59
